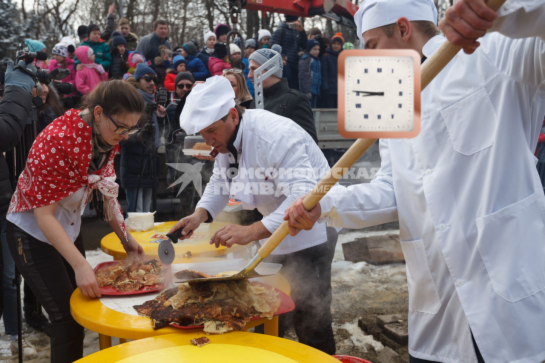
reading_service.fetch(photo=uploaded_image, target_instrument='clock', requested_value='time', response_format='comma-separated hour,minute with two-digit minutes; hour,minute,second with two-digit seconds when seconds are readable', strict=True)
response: 8,46
